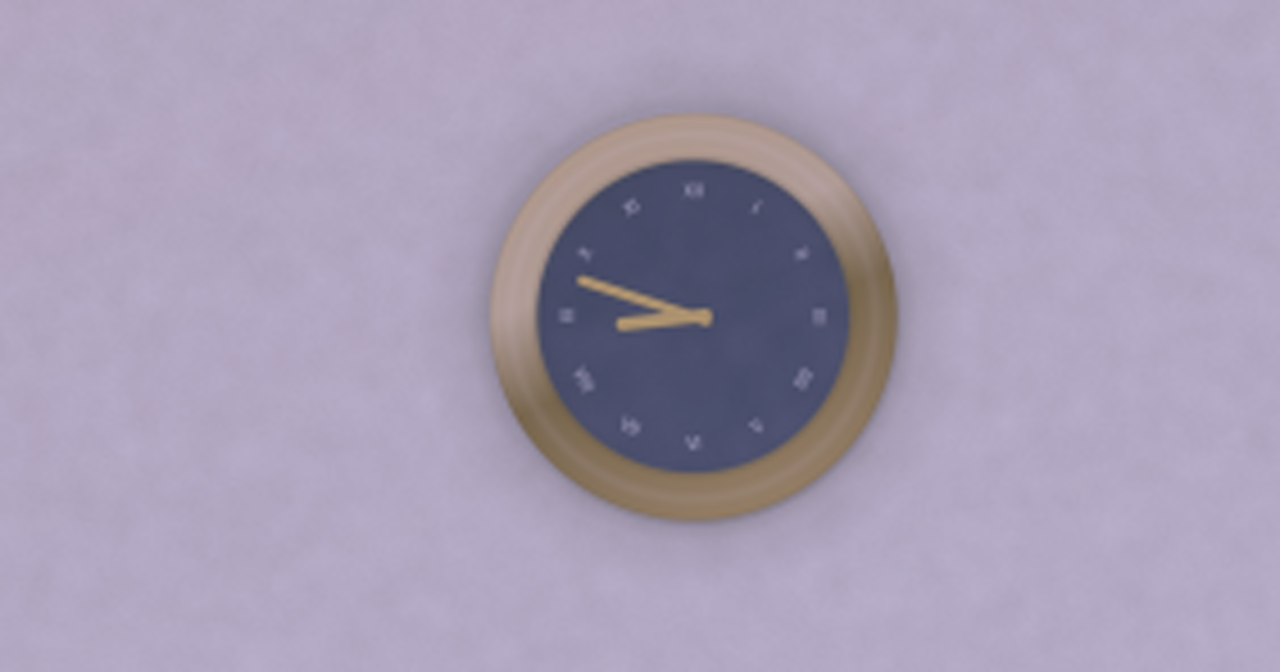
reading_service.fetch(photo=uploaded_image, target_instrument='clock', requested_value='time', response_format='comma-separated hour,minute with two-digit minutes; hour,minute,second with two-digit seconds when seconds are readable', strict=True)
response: 8,48
